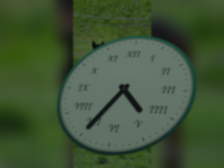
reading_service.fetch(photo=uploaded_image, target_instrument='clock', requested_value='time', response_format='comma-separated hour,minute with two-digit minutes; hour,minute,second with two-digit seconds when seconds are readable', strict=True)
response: 4,35
